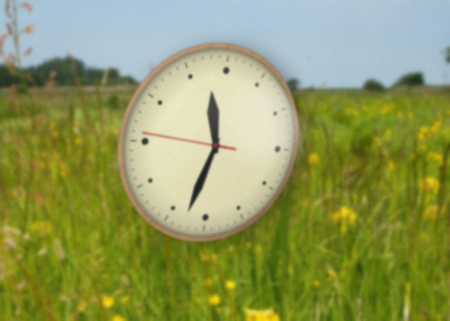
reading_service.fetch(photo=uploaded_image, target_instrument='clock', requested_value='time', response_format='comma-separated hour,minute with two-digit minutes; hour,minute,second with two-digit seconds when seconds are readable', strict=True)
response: 11,32,46
